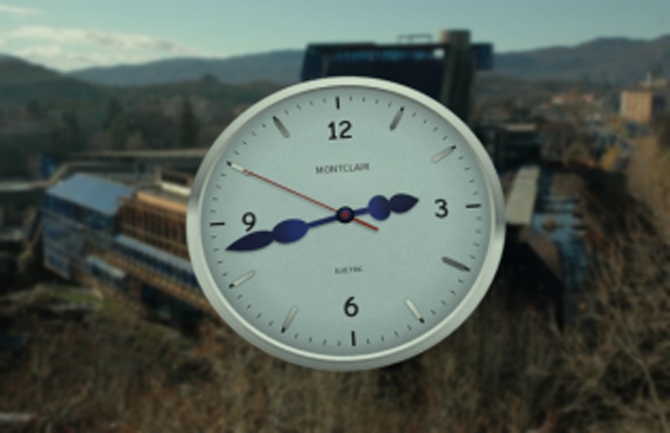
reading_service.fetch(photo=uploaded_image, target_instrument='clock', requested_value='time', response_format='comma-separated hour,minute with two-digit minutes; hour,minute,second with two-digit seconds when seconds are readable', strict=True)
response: 2,42,50
